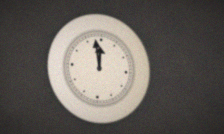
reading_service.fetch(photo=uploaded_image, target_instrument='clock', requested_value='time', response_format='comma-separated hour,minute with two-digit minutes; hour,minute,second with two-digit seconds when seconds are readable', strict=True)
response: 11,58
